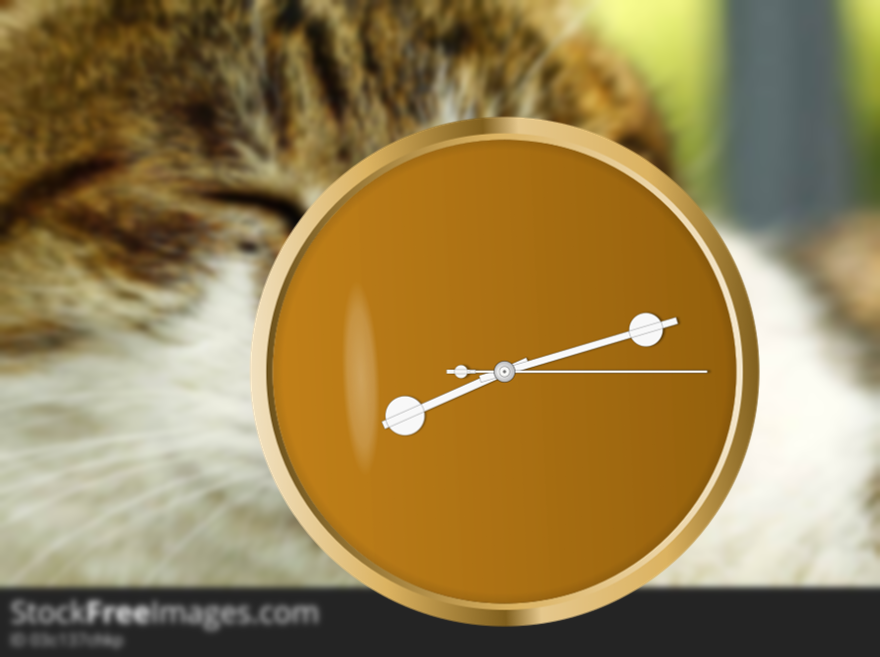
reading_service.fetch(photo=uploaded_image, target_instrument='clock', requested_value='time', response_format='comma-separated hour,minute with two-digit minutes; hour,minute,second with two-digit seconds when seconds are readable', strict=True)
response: 8,12,15
